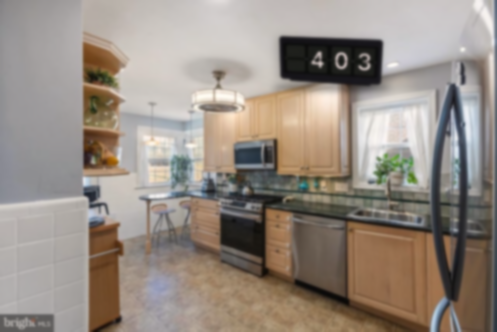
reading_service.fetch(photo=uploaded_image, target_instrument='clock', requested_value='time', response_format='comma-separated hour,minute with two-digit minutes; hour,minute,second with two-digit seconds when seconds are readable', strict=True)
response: 4,03
